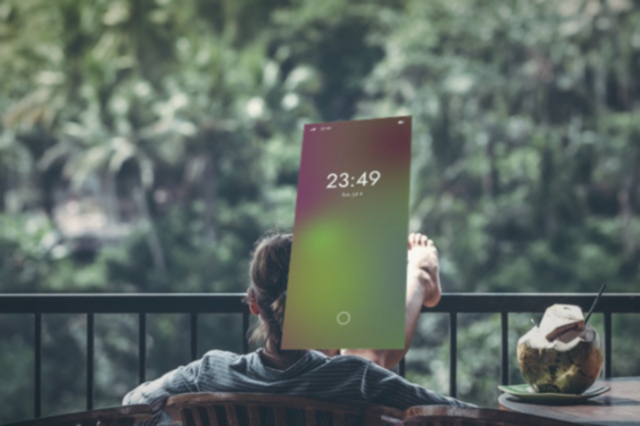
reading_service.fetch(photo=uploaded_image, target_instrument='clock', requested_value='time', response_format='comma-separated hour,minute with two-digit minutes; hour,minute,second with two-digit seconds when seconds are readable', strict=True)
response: 23,49
